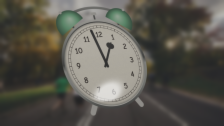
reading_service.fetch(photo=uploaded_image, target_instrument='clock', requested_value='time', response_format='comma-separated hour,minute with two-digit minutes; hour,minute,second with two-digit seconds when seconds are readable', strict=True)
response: 12,58
